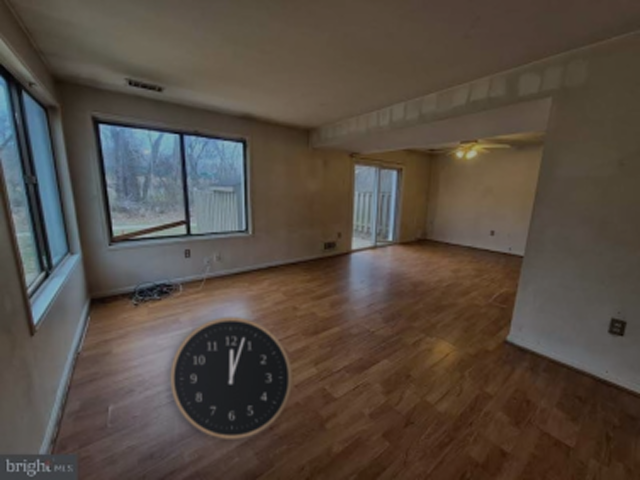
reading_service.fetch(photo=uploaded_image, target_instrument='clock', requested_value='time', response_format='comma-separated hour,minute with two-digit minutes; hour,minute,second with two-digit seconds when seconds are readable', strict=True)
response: 12,03
